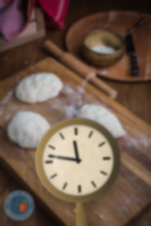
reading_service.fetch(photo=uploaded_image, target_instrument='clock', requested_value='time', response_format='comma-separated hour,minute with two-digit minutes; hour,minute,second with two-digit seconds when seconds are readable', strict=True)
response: 11,47
